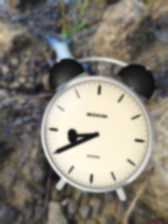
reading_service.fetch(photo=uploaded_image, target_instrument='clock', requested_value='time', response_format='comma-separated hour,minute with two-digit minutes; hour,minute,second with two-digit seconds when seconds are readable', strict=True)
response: 8,40
